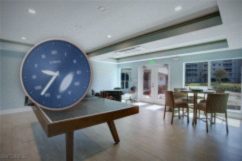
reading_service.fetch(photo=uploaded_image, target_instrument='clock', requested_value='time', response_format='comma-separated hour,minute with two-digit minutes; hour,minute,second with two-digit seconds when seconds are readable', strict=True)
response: 9,37
